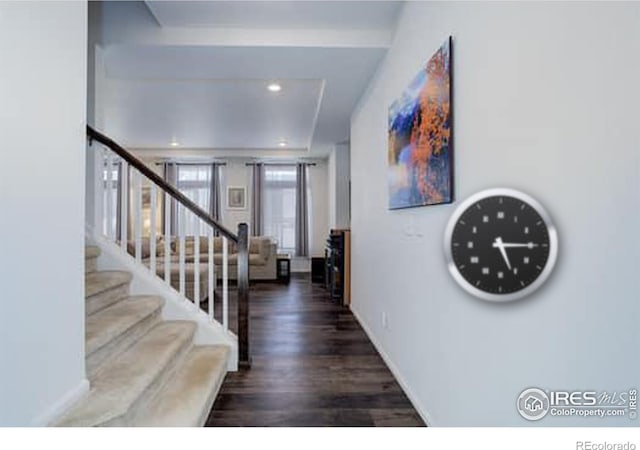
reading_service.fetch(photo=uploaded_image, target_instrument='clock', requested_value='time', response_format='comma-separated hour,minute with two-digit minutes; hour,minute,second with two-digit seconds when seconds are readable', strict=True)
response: 5,15
